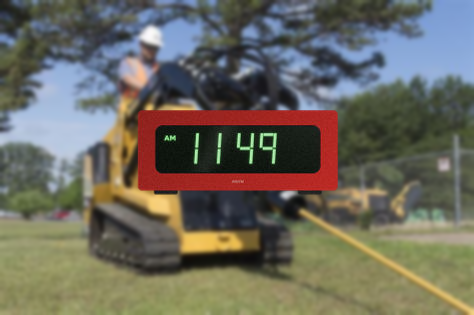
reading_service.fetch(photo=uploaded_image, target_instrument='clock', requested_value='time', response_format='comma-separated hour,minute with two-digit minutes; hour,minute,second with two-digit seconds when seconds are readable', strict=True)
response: 11,49
